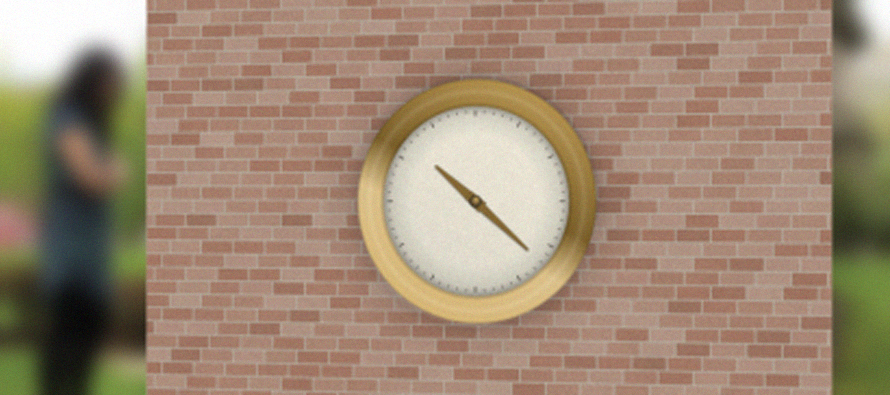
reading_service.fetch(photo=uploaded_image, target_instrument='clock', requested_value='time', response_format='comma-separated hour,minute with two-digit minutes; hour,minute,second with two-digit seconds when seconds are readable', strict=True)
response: 10,22
